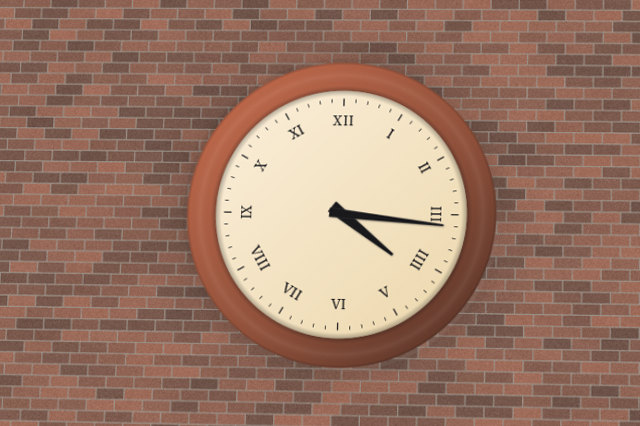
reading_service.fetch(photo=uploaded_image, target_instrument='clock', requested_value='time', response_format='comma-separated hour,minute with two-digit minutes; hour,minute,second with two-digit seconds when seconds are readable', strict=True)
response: 4,16
